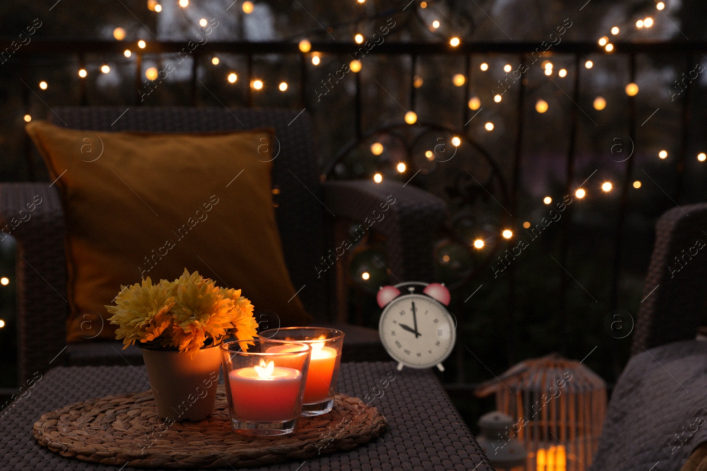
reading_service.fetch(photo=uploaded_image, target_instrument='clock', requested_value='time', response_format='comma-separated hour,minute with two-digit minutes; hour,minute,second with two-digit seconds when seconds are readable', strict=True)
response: 10,00
